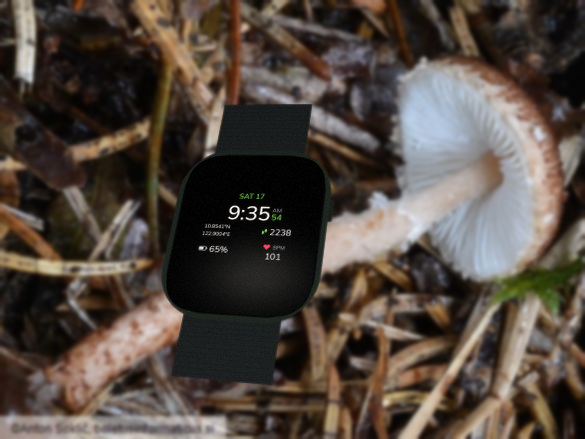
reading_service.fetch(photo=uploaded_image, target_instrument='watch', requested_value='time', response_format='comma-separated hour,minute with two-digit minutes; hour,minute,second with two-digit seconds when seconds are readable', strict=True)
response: 9,35,54
